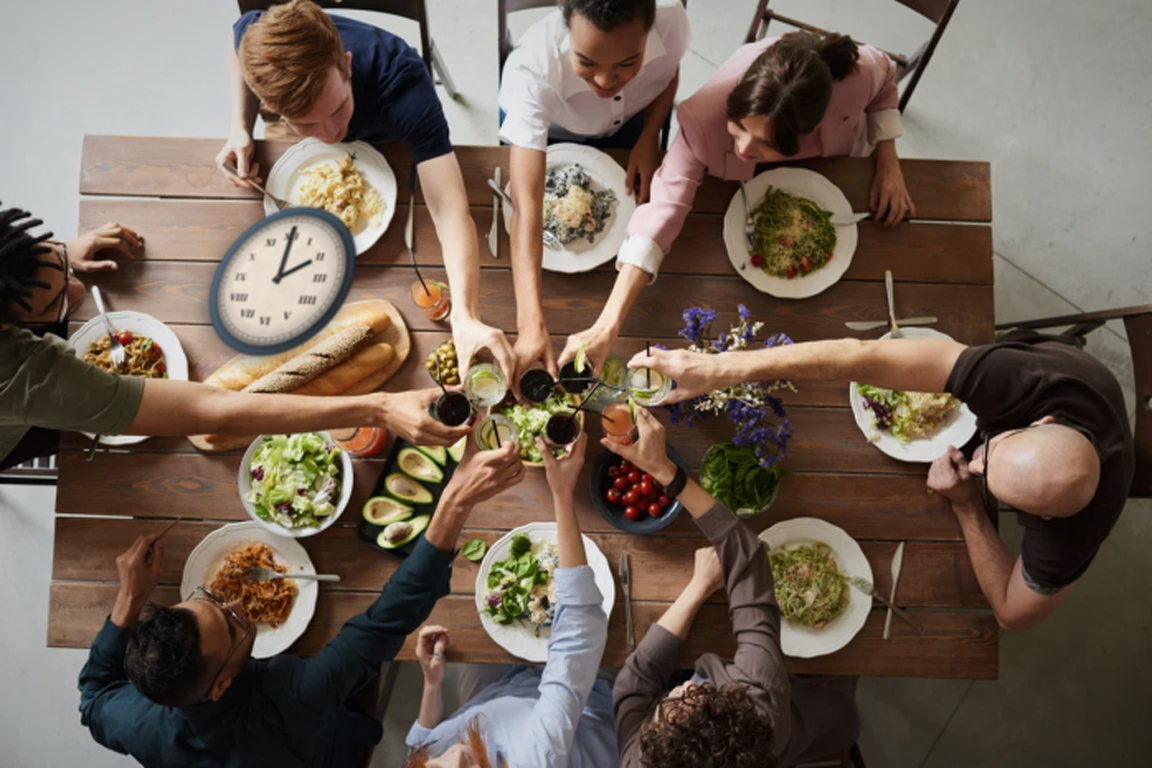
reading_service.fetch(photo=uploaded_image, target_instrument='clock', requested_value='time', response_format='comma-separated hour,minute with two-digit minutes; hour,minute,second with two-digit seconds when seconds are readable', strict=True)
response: 2,00
